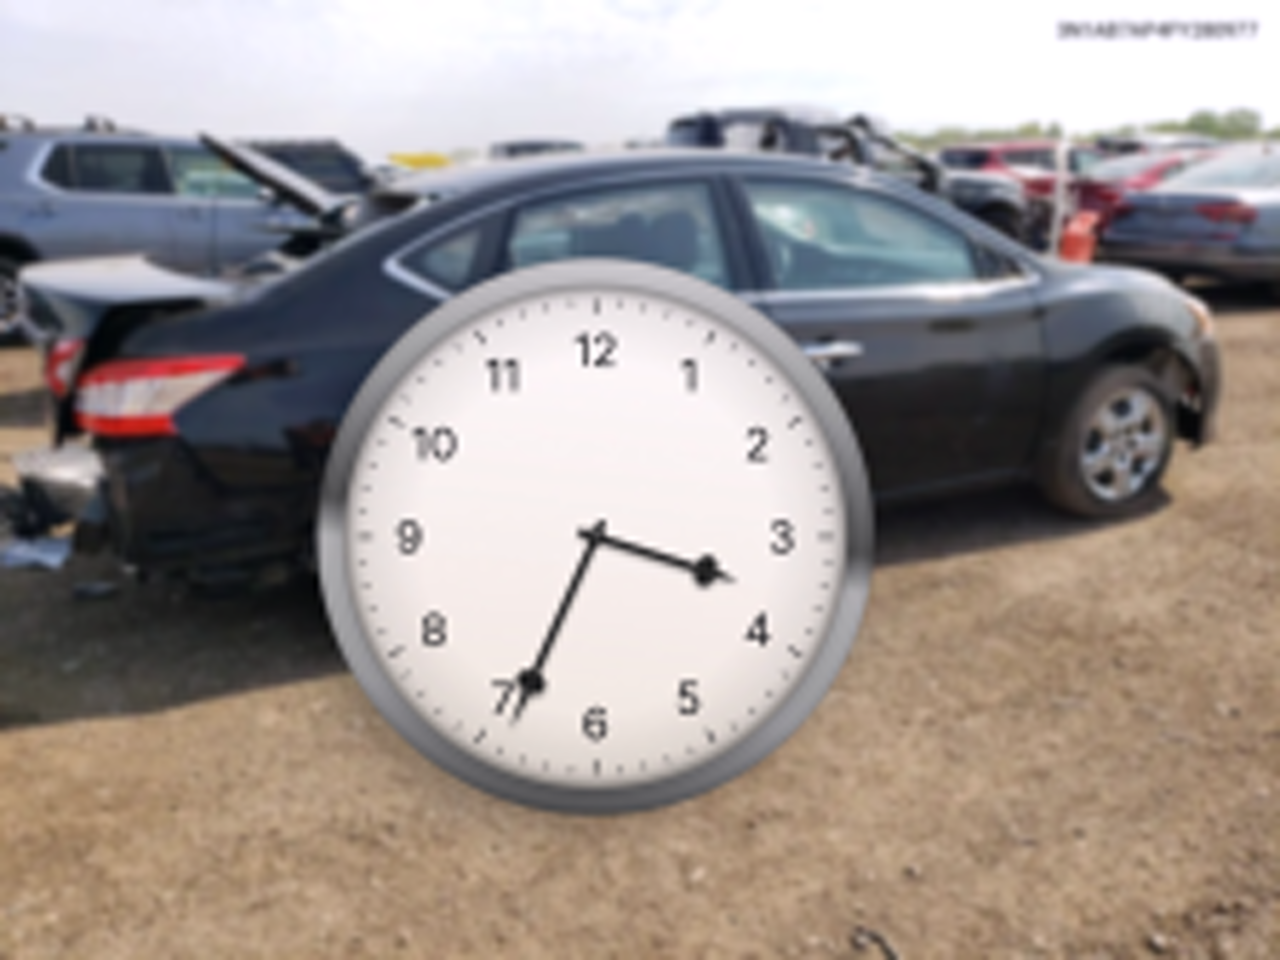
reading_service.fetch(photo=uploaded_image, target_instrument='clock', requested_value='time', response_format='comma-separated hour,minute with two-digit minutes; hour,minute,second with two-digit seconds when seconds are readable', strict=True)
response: 3,34
